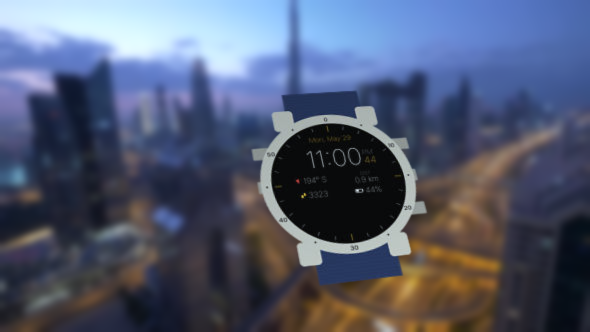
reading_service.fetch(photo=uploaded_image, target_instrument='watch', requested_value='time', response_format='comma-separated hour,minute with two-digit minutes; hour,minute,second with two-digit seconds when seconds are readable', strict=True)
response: 11,00,44
